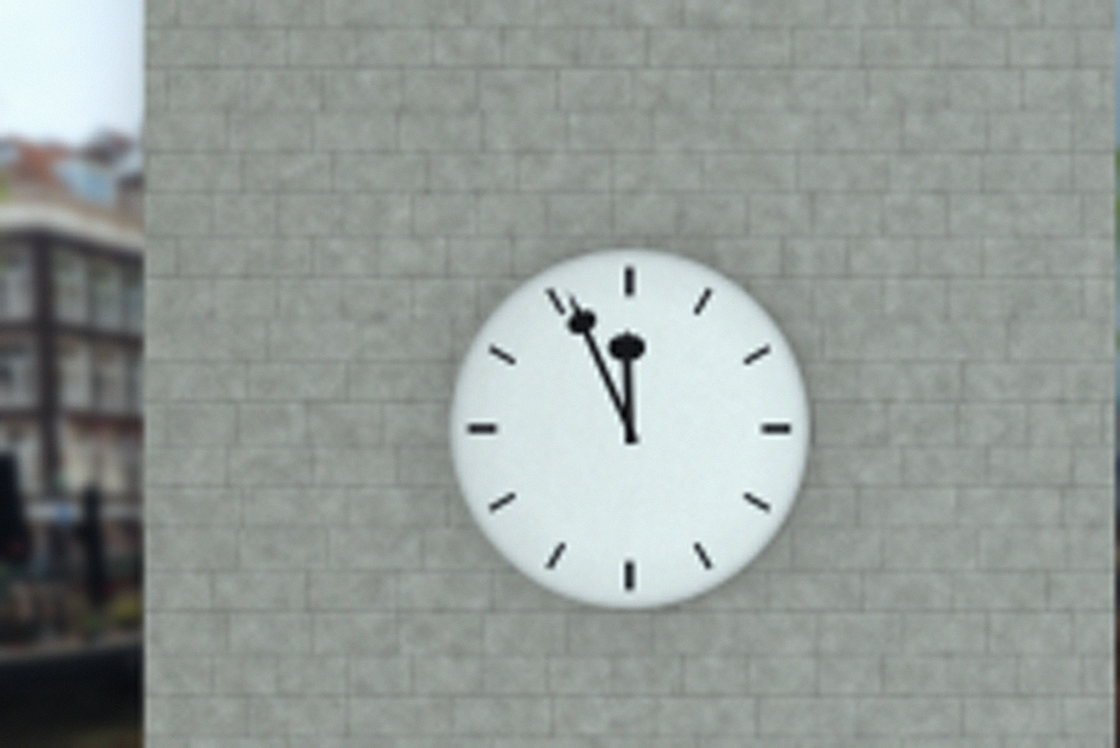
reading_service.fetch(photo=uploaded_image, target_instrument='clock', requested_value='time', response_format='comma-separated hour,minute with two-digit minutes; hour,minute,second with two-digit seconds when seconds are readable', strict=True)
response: 11,56
